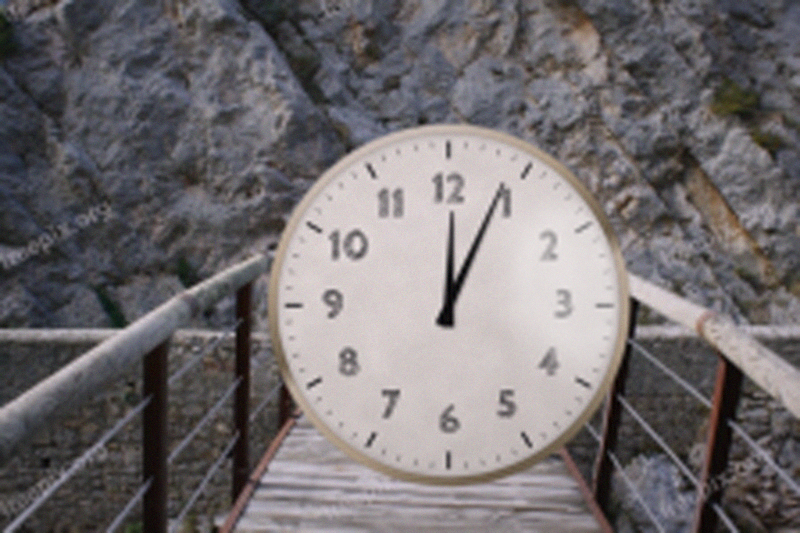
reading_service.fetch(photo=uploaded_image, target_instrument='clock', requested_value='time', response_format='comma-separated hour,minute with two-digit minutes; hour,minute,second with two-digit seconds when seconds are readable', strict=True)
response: 12,04
